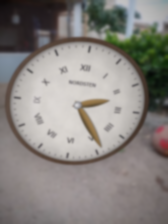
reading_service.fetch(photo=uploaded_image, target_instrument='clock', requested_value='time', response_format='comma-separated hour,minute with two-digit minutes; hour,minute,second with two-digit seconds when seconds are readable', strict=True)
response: 2,24
